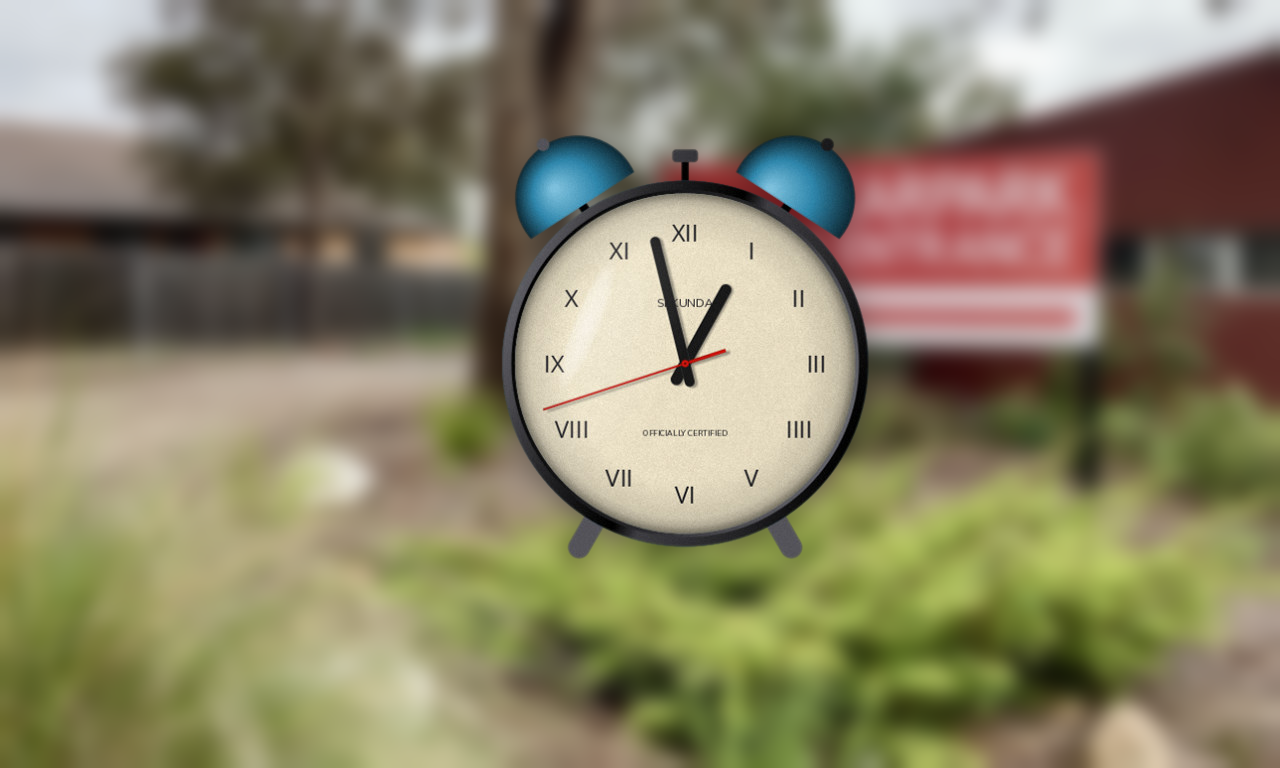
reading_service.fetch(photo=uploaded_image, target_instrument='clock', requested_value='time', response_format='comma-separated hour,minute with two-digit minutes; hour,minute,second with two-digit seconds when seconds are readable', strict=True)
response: 12,57,42
